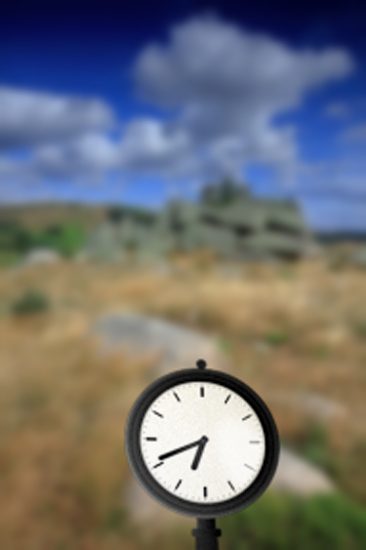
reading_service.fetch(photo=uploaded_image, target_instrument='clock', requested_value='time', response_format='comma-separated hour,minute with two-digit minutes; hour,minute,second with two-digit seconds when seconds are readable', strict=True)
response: 6,41
